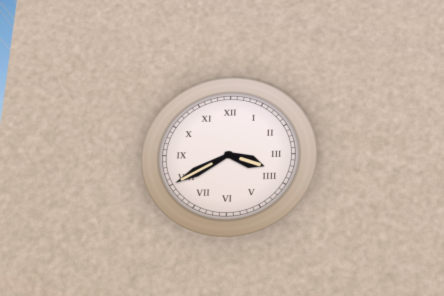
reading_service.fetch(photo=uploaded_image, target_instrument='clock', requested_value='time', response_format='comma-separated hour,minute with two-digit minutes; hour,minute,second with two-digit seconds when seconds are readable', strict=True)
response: 3,40
